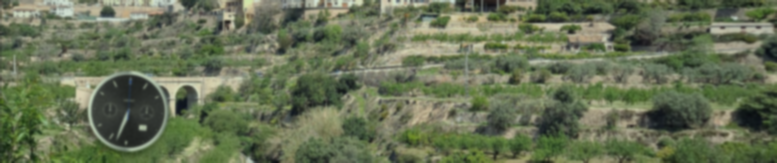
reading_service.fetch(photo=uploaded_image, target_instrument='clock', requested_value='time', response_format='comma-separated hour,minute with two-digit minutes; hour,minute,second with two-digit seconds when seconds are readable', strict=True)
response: 6,33
